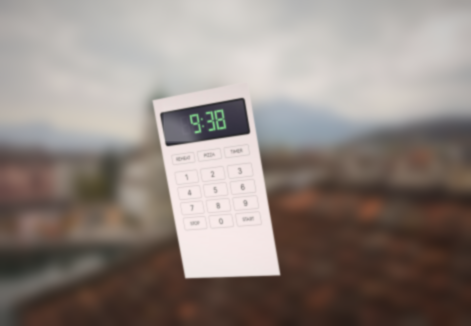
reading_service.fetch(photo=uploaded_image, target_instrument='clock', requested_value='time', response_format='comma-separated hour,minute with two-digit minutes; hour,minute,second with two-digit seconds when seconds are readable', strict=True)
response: 9,38
